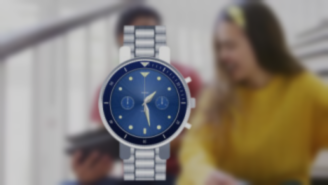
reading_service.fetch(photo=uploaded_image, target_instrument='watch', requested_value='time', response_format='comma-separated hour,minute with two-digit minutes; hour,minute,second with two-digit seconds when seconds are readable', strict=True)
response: 1,28
